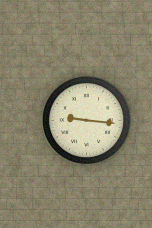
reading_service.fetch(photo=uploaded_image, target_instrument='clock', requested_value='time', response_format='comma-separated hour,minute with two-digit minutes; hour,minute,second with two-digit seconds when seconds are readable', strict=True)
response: 9,16
